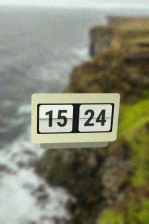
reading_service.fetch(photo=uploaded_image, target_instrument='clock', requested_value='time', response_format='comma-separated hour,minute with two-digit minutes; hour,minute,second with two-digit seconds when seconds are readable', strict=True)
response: 15,24
